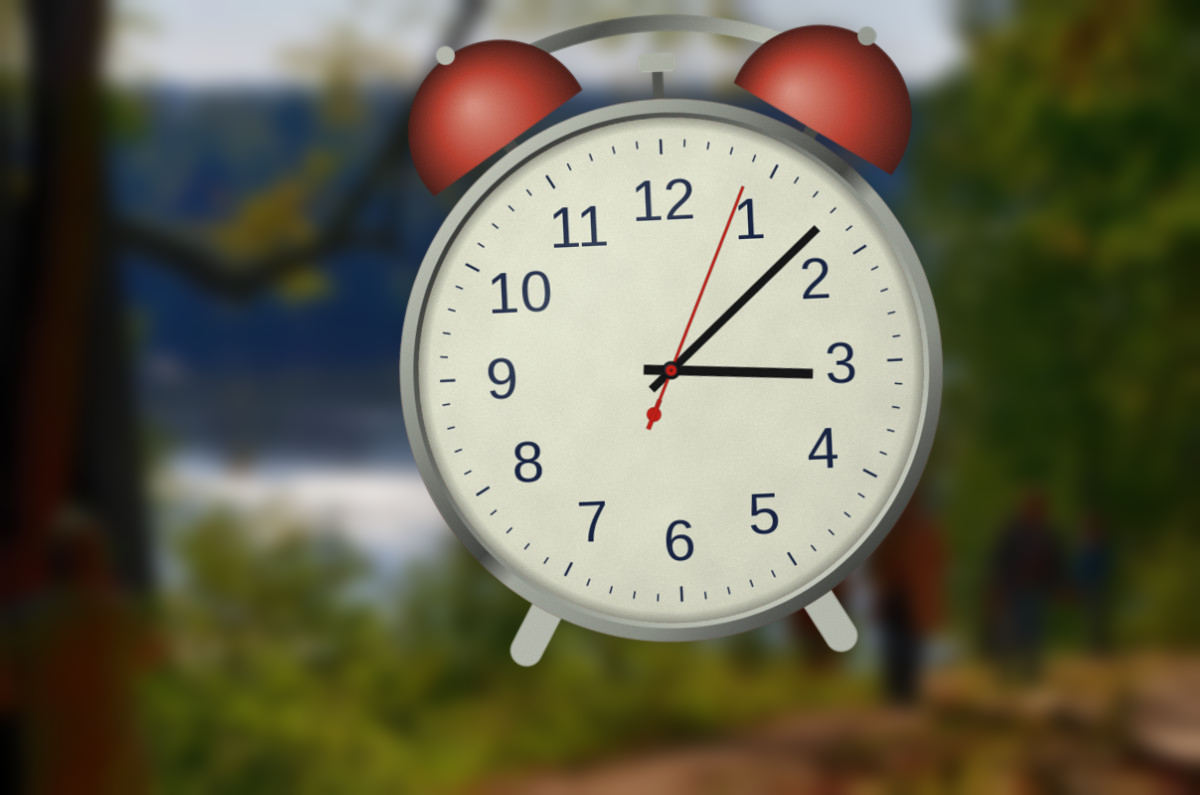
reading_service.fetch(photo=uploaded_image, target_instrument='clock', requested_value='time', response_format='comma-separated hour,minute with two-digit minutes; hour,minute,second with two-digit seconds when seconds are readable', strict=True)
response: 3,08,04
